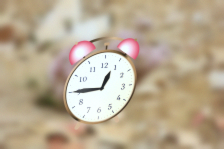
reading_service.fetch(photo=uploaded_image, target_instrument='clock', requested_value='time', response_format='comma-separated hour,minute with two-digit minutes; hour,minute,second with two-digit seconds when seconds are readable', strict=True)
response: 12,45
